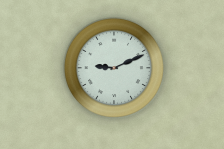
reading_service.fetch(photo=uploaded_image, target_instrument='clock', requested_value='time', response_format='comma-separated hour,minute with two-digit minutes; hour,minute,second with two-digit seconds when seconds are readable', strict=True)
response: 9,11
